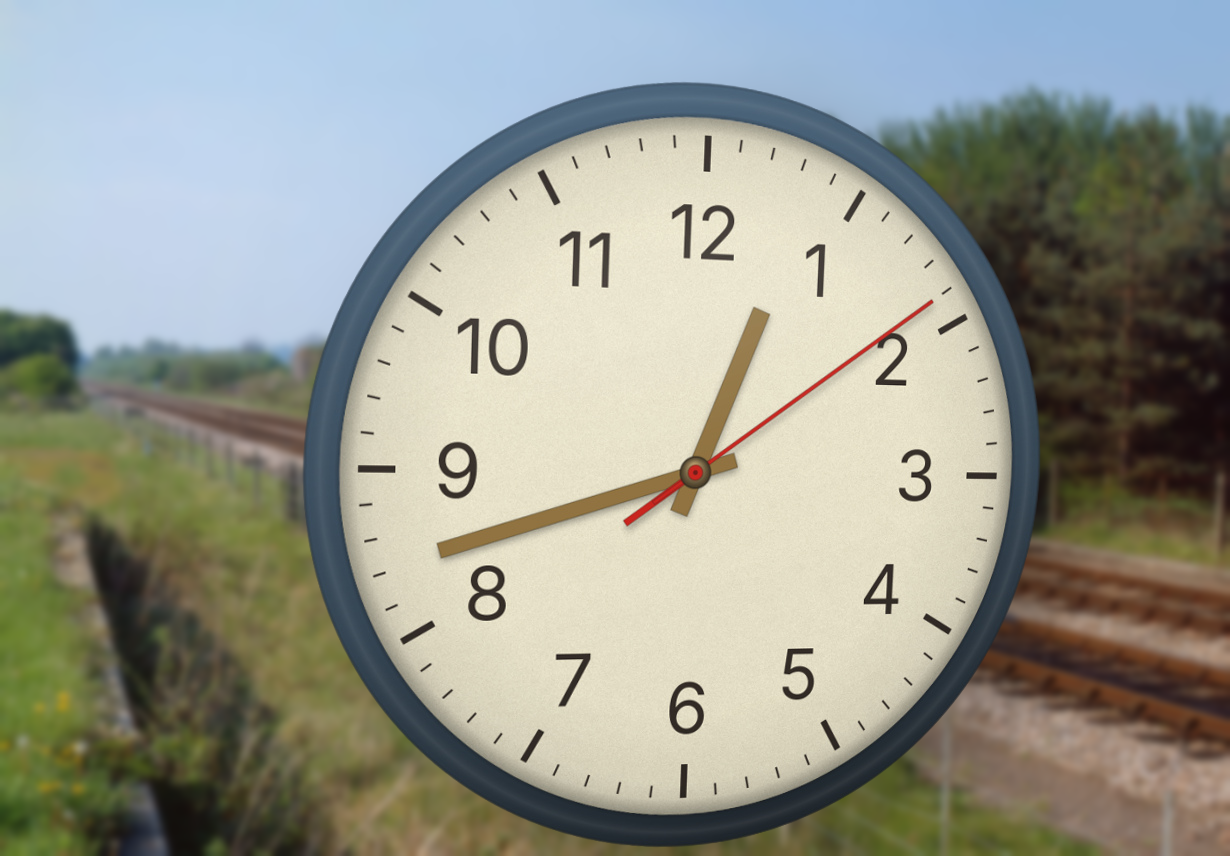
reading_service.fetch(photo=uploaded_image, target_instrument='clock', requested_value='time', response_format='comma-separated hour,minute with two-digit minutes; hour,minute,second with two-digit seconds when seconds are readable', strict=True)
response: 12,42,09
